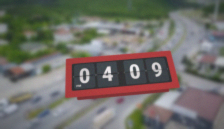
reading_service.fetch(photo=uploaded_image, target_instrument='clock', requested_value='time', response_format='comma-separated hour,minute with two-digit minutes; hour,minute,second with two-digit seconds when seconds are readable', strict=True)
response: 4,09
